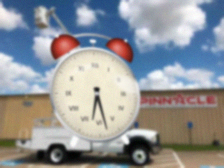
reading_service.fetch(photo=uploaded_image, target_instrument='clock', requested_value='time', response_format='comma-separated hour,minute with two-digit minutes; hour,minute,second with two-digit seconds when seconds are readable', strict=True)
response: 6,28
